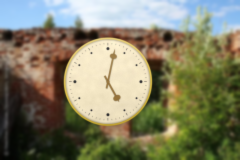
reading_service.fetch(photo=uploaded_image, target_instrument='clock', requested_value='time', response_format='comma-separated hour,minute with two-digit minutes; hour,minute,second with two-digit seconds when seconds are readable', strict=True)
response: 5,02
